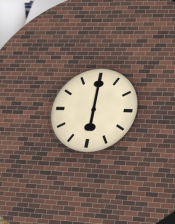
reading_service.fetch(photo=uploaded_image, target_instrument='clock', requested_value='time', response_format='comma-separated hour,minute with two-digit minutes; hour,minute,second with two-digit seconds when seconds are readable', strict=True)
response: 6,00
